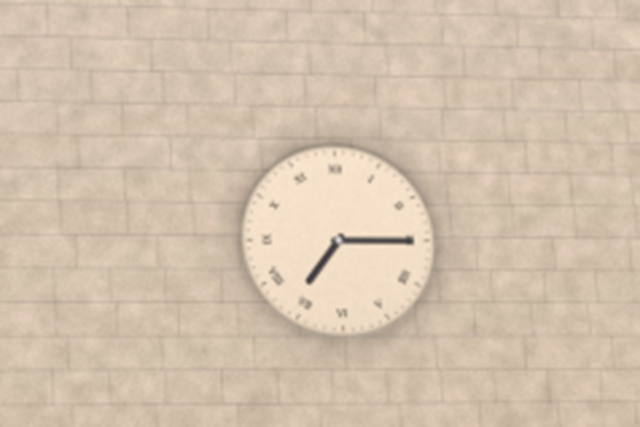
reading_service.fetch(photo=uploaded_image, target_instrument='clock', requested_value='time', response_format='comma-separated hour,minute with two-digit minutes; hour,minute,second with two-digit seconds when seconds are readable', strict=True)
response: 7,15
